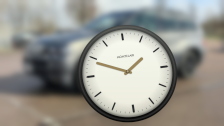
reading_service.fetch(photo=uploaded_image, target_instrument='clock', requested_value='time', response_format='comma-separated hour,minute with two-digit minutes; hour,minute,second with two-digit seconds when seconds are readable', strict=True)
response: 1,49
